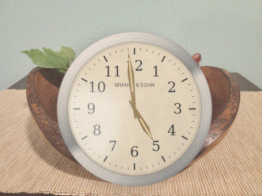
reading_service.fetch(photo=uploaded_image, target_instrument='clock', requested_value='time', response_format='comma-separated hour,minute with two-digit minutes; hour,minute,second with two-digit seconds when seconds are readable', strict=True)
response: 4,59
